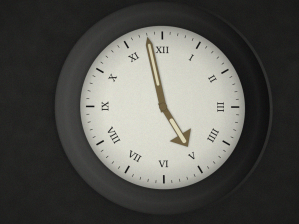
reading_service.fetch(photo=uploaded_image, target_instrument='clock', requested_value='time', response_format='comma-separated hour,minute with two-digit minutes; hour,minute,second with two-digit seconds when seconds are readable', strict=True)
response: 4,58
